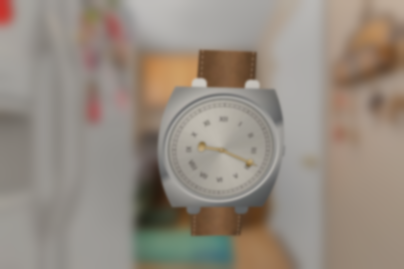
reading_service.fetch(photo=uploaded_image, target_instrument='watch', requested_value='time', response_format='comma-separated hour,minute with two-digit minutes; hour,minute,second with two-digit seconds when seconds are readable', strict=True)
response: 9,19
